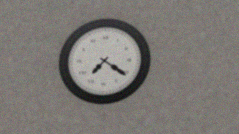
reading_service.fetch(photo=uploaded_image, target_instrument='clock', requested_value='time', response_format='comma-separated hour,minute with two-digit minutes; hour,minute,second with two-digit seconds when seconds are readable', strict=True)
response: 7,21
